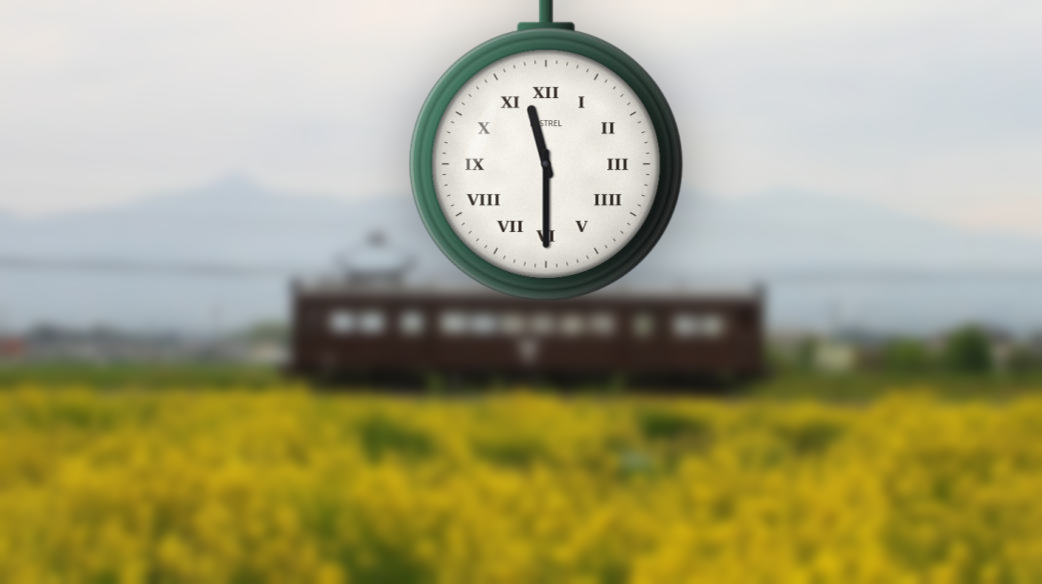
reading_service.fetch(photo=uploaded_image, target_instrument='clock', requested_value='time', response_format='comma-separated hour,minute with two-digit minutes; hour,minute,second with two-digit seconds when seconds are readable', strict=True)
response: 11,30
